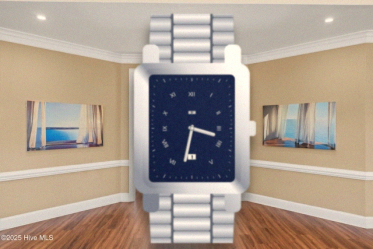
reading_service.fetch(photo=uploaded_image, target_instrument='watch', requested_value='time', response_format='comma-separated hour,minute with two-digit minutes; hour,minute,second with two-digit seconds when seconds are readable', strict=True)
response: 3,32
